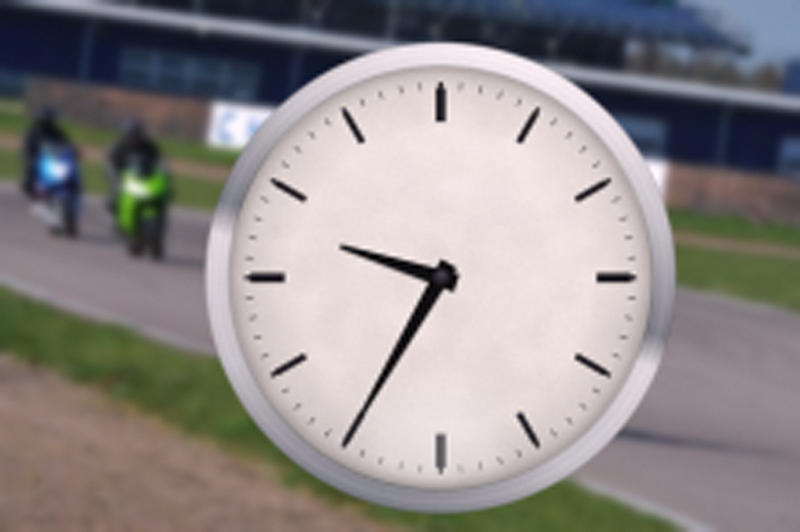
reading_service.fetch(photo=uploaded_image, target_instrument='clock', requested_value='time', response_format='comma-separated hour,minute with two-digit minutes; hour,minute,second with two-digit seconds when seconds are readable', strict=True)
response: 9,35
